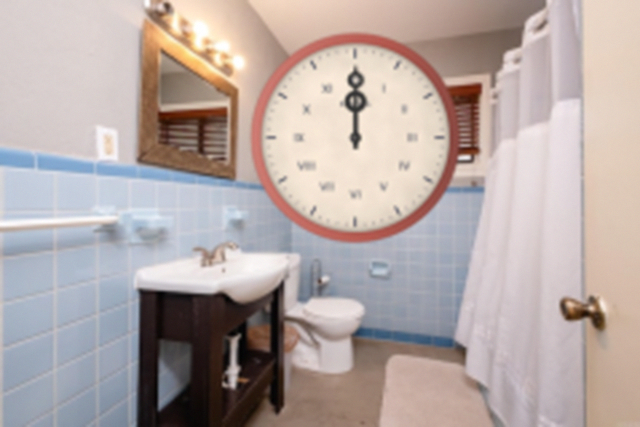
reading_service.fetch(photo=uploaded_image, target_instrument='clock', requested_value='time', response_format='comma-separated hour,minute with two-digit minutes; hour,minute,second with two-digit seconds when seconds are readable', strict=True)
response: 12,00
